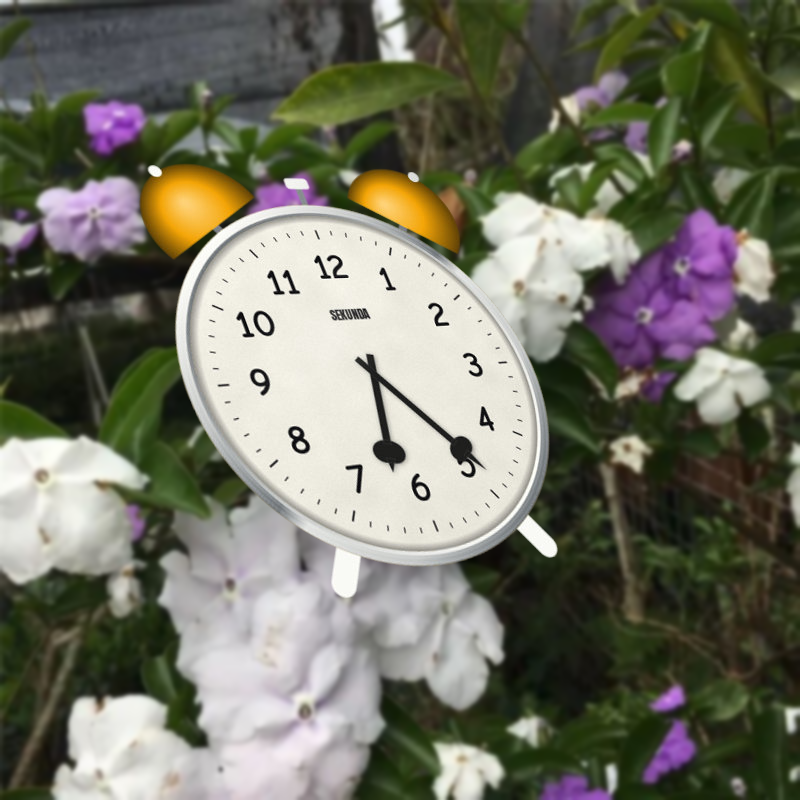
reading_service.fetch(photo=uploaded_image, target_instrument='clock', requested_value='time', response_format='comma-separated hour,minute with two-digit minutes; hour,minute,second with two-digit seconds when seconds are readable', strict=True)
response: 6,24
